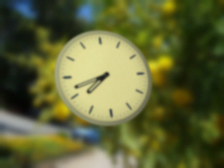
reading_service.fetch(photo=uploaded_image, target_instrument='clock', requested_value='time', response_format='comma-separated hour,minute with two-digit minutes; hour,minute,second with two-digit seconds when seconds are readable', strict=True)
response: 7,42
